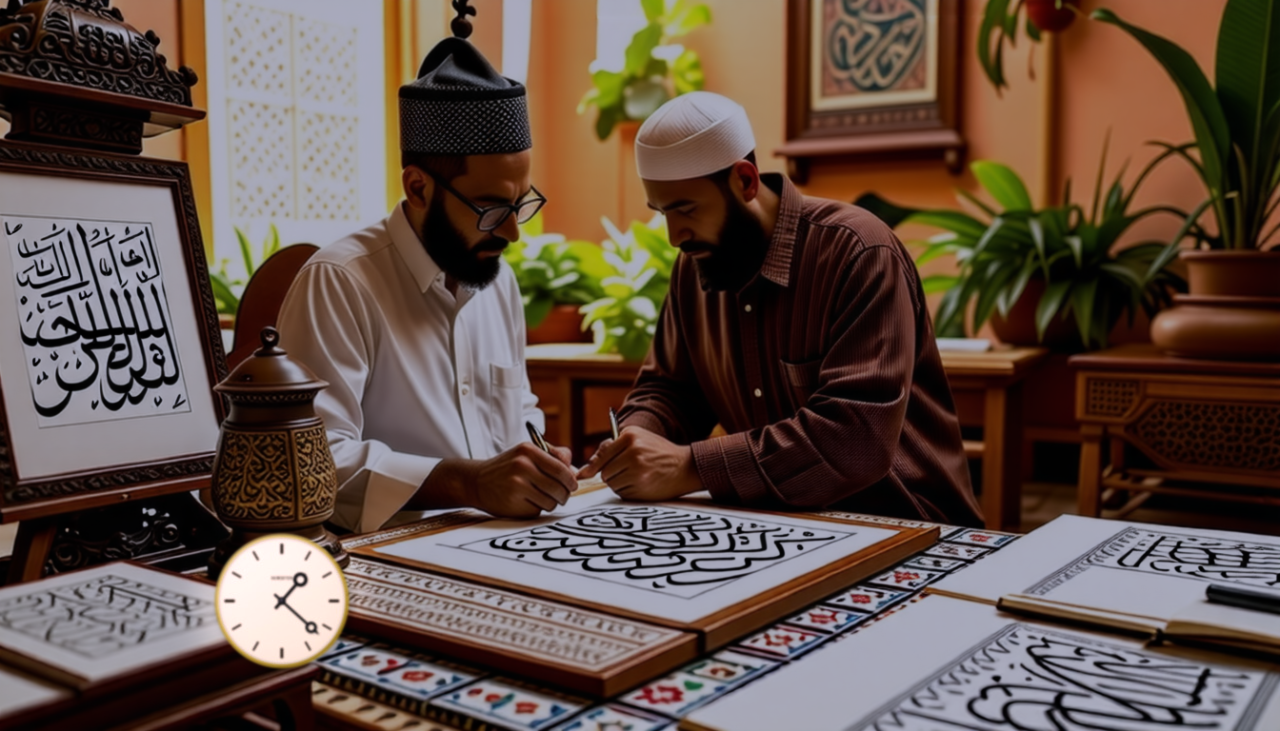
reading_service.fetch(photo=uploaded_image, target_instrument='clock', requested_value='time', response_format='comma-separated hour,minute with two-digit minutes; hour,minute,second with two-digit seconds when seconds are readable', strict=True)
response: 1,22
